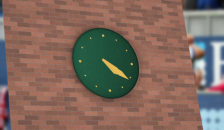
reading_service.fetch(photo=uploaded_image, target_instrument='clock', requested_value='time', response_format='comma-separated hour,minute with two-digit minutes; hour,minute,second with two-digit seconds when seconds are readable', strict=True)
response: 4,21
